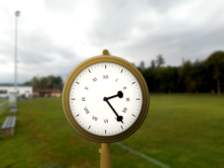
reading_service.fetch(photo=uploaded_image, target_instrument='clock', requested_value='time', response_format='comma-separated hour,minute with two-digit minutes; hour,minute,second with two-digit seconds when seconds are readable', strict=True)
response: 2,24
